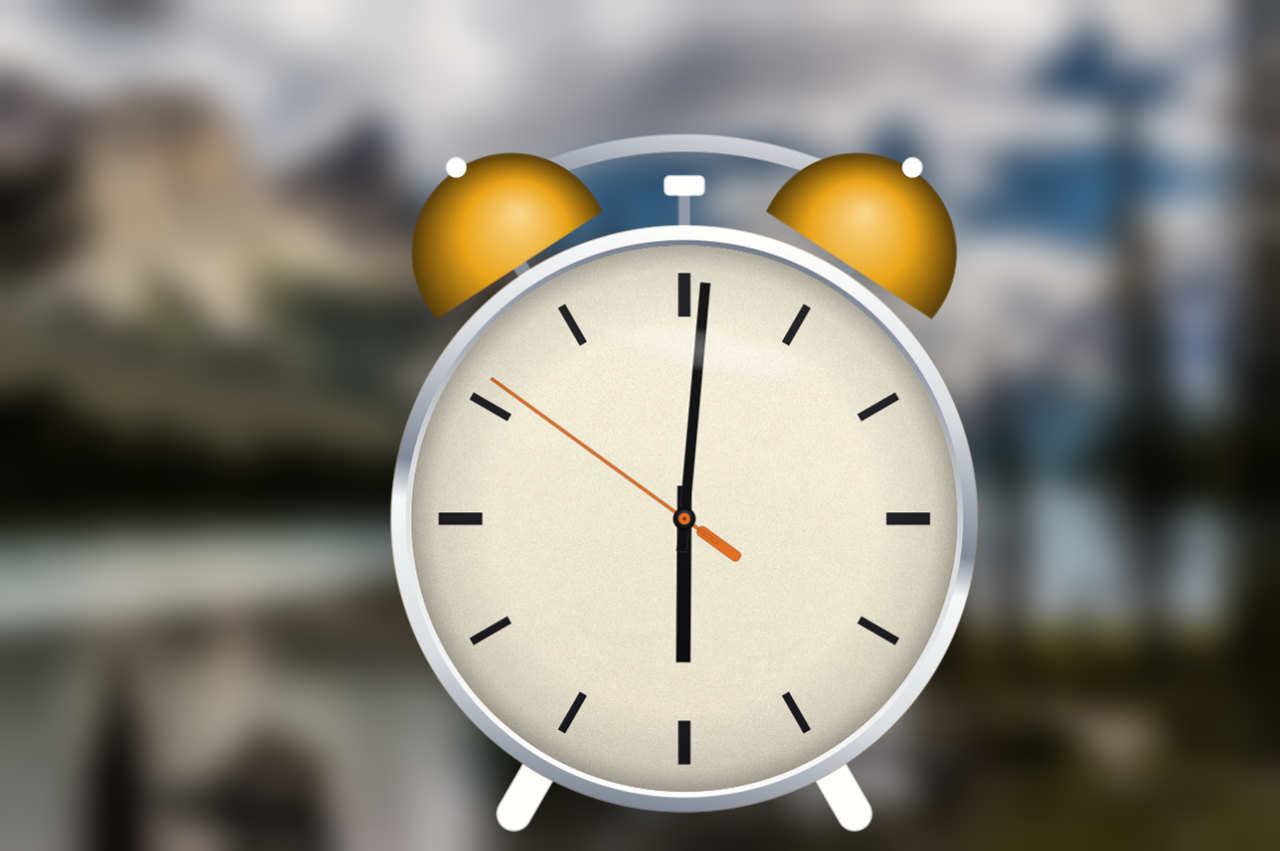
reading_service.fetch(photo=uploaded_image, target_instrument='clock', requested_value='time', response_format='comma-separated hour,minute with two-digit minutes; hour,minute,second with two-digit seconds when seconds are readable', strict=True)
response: 6,00,51
